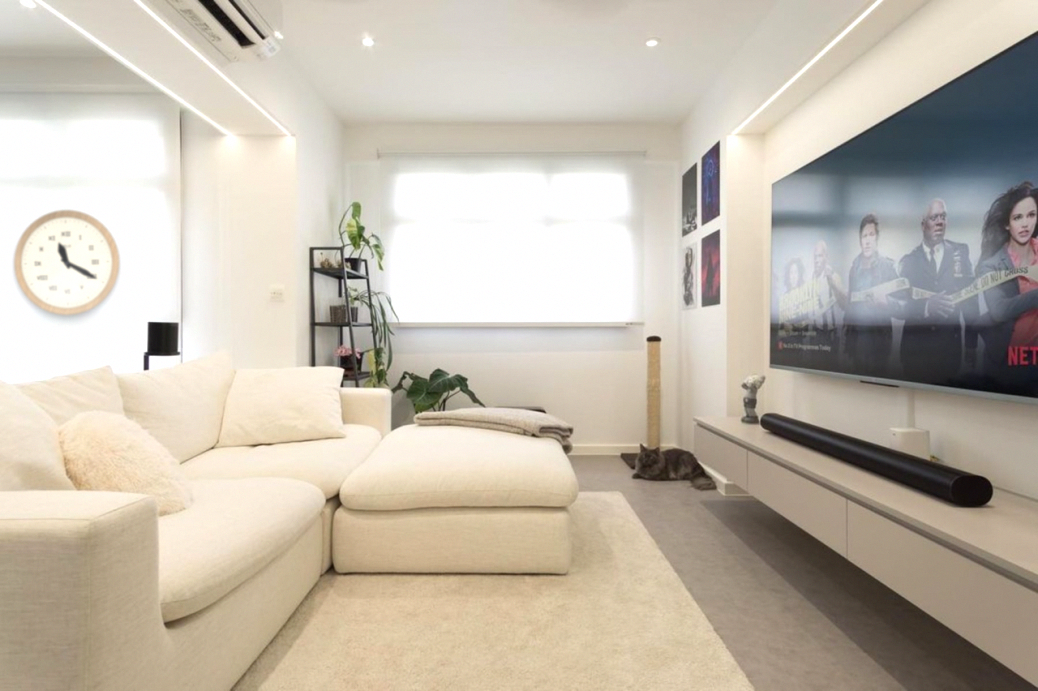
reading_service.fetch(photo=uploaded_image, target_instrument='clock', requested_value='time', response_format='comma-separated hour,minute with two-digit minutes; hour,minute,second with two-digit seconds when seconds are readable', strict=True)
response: 11,20
